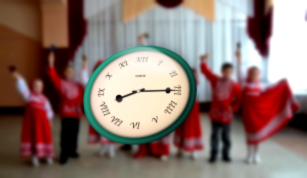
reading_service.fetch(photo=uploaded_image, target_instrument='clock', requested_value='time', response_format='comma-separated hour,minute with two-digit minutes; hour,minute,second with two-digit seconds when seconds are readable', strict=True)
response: 8,15
